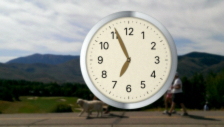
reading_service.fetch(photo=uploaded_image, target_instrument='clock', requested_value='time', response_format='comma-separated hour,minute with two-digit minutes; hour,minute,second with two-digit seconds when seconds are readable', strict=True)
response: 6,56
